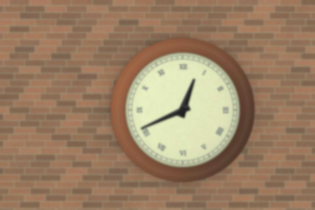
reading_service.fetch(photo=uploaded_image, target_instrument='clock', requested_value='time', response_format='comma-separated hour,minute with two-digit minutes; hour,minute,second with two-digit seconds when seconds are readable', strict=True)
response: 12,41
